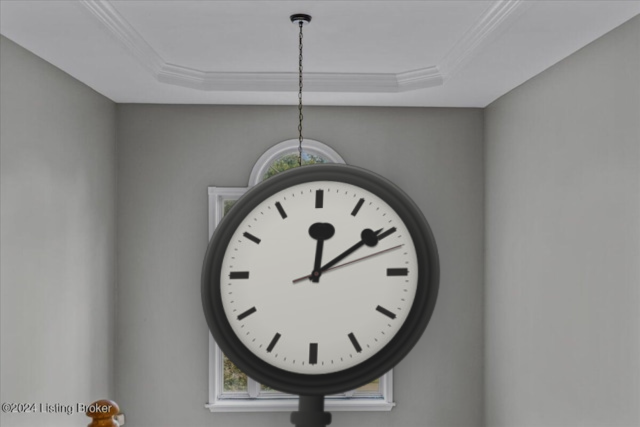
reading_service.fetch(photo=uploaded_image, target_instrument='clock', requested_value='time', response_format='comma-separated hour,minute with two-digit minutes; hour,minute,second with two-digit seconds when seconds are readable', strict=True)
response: 12,09,12
